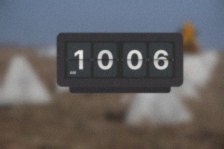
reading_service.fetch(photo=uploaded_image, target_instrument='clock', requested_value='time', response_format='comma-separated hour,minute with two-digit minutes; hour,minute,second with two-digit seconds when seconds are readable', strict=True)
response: 10,06
